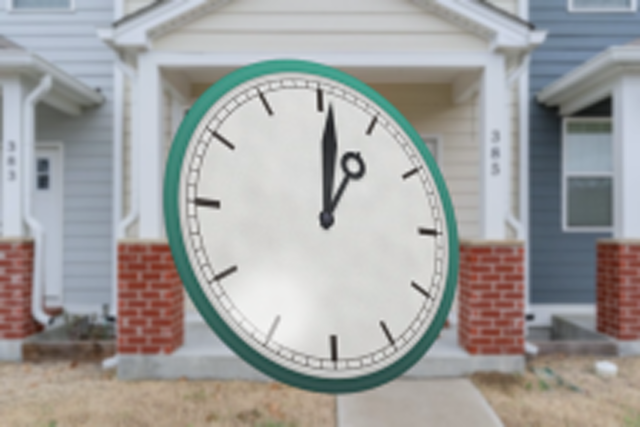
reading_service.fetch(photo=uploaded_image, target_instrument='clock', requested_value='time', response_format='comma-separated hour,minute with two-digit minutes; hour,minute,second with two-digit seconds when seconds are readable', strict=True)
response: 1,01
